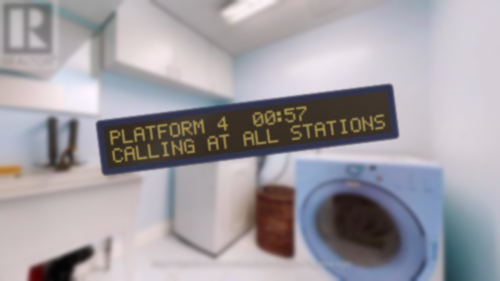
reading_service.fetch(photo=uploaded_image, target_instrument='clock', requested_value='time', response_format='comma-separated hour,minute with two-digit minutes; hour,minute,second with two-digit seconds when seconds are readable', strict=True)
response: 0,57
